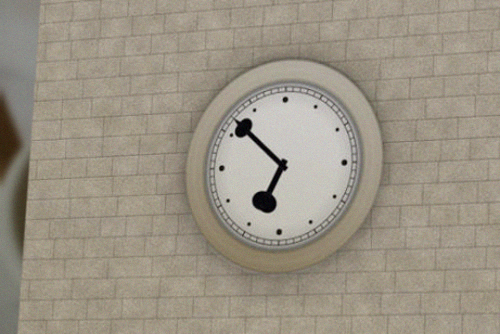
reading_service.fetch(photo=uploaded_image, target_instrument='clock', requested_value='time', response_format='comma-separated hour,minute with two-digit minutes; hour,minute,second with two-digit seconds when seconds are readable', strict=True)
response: 6,52
